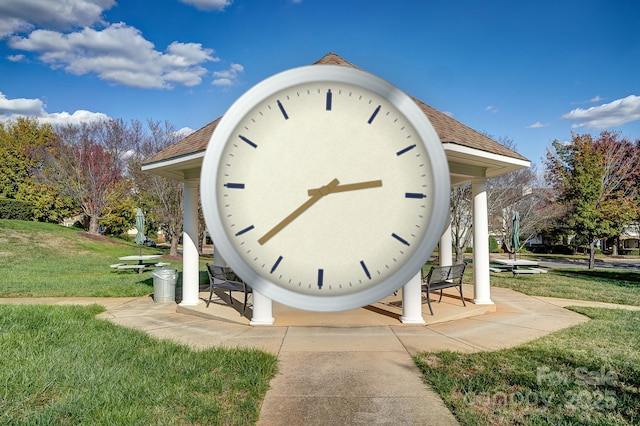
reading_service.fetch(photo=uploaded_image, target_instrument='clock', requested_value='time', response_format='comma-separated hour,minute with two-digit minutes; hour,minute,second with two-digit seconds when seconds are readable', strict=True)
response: 2,38
